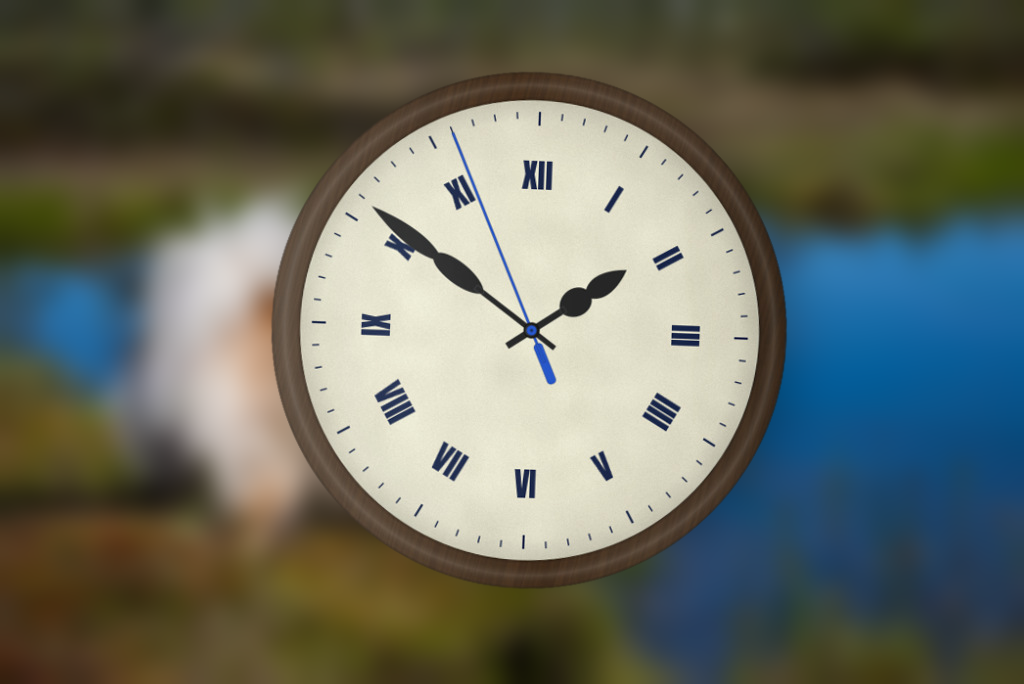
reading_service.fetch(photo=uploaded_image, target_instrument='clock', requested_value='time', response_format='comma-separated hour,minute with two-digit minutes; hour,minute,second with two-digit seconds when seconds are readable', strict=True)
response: 1,50,56
